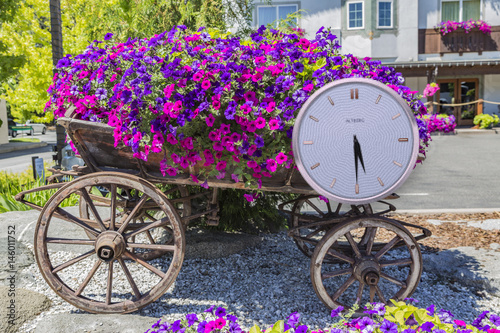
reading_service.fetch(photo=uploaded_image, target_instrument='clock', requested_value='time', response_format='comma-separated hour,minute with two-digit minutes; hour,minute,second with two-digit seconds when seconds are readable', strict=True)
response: 5,30
